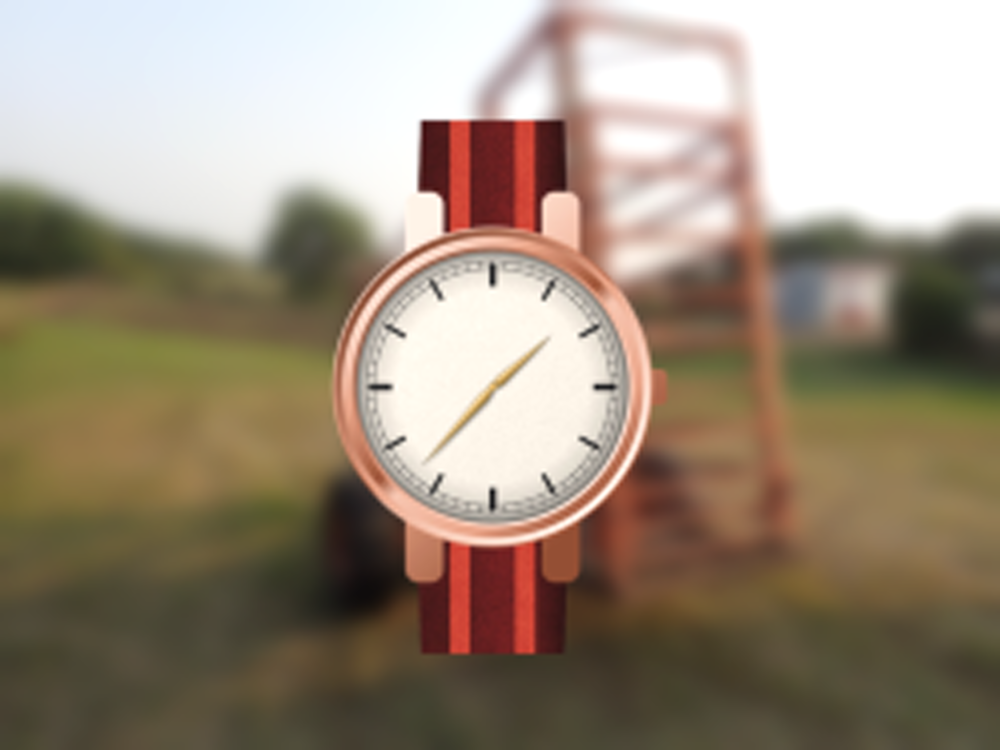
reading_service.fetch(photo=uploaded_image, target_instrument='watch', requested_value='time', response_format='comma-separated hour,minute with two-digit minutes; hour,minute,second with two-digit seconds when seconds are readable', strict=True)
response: 1,37
